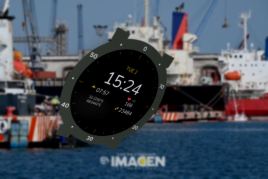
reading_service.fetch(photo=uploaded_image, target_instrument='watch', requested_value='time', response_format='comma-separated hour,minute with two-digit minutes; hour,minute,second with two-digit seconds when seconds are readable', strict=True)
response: 15,24
